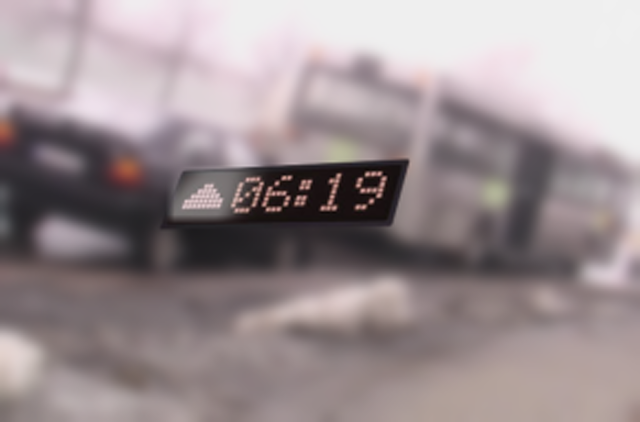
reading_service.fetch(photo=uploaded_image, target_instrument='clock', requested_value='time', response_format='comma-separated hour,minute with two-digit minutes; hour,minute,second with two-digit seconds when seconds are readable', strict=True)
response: 6,19
